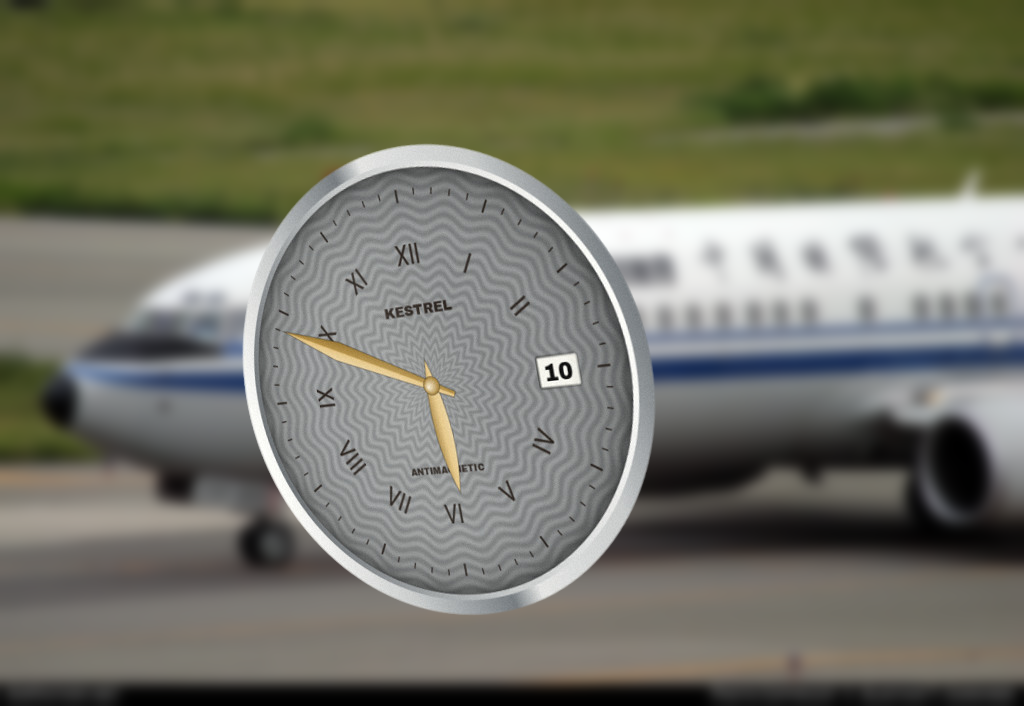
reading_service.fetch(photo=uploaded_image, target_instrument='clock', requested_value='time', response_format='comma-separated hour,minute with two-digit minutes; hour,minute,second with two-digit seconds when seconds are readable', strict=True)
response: 5,49
